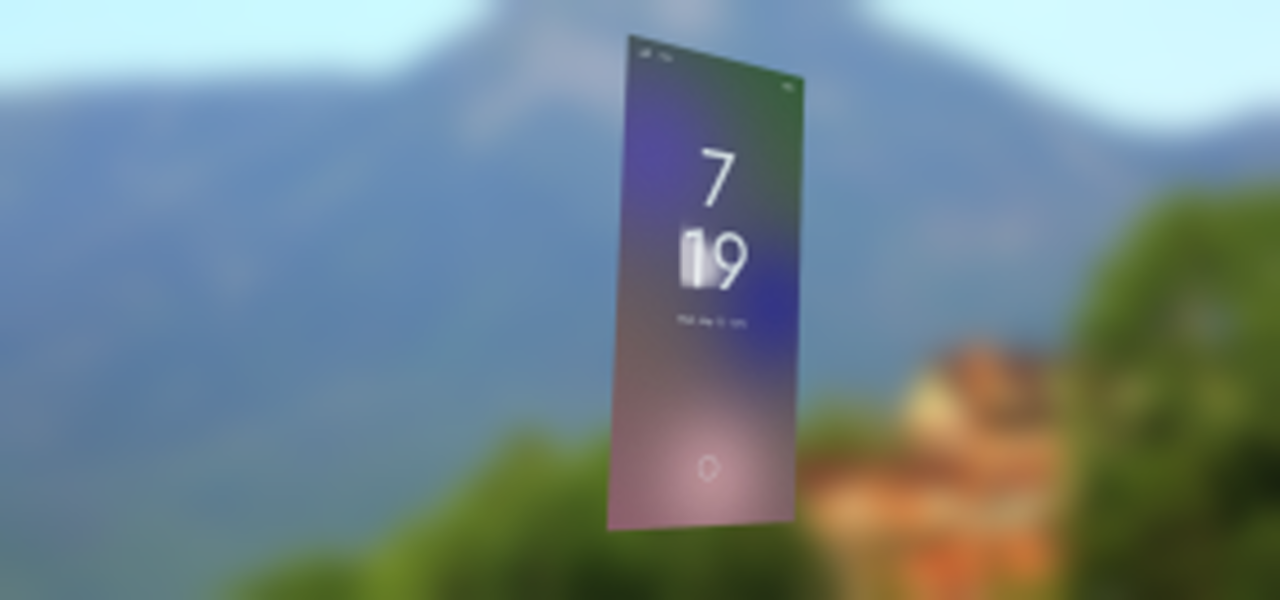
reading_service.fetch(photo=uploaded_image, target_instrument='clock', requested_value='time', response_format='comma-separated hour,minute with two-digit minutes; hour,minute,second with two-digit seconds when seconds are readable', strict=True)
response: 7,19
